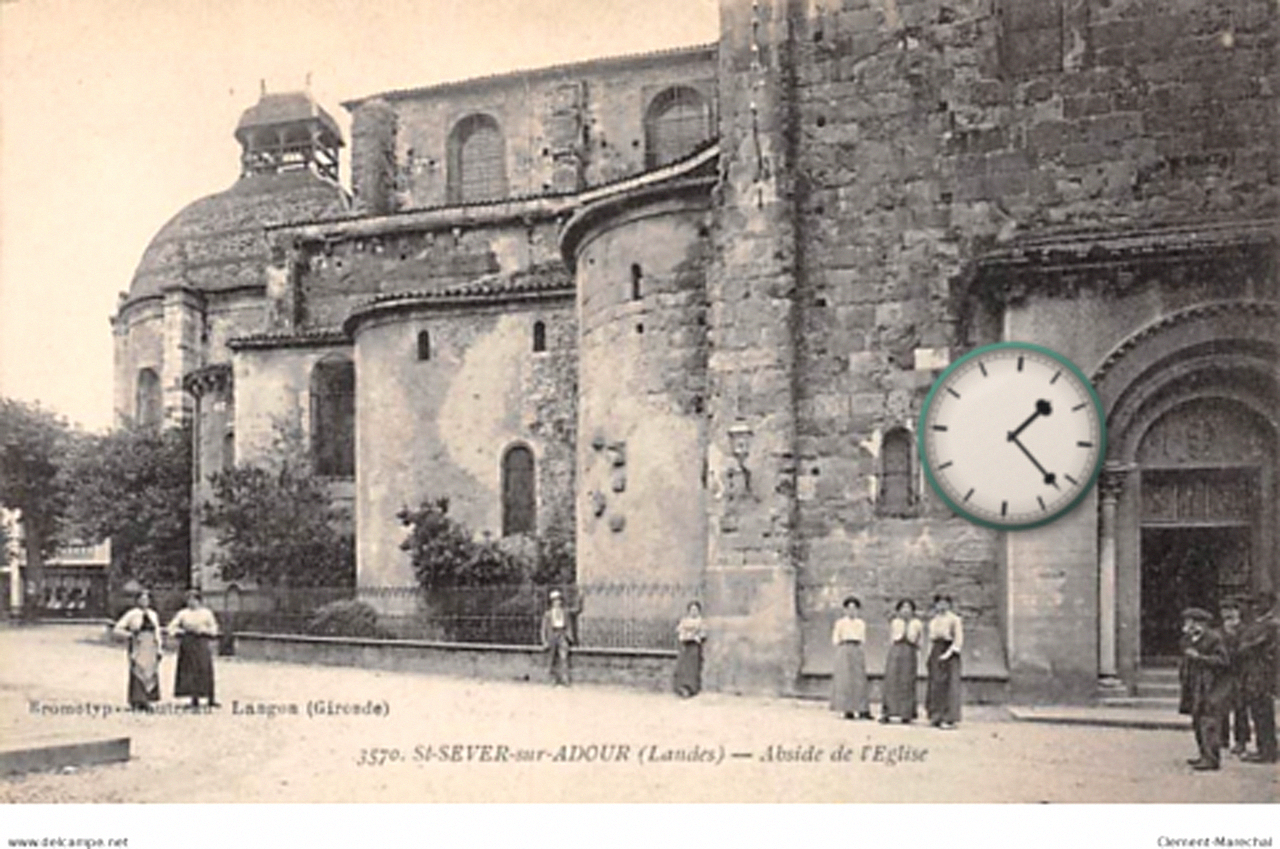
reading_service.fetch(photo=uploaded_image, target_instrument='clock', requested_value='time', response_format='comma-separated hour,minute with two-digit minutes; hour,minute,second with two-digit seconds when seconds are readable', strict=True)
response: 1,22
